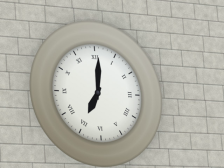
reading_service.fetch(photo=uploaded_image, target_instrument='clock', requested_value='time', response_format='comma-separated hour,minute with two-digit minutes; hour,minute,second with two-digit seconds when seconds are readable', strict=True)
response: 7,01
